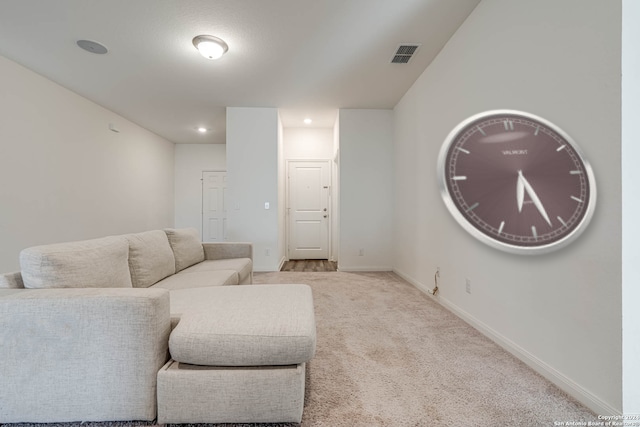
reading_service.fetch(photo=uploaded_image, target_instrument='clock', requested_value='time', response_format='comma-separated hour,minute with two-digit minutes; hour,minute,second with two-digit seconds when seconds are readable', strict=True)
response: 6,27
